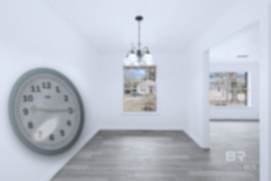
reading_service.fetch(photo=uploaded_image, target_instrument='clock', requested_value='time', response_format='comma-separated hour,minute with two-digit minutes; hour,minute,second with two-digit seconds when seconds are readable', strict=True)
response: 9,15
